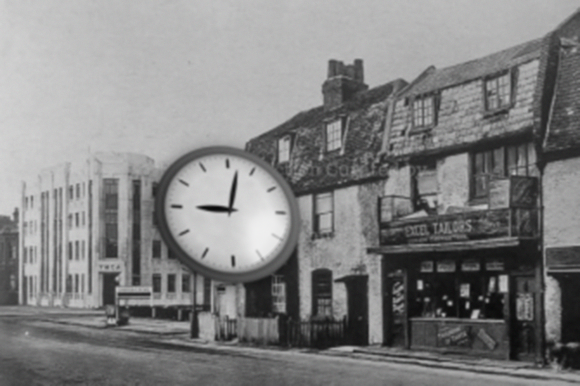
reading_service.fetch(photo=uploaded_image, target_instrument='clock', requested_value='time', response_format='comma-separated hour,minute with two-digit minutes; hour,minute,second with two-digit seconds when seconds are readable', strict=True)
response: 9,02
